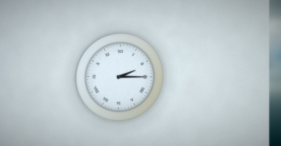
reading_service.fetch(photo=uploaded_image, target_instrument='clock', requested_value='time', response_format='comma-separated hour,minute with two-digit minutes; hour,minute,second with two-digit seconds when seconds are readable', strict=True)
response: 2,15
